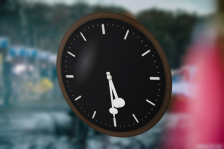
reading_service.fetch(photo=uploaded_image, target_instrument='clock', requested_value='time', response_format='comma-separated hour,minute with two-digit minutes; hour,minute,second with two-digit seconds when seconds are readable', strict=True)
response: 5,30
